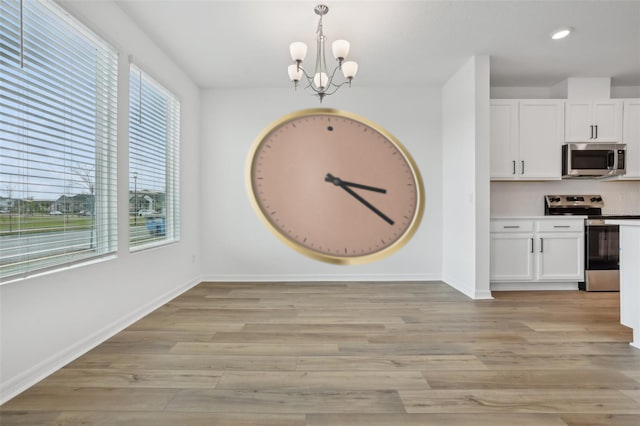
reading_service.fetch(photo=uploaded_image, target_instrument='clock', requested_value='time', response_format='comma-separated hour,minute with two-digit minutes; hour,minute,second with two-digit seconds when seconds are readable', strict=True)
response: 3,22
